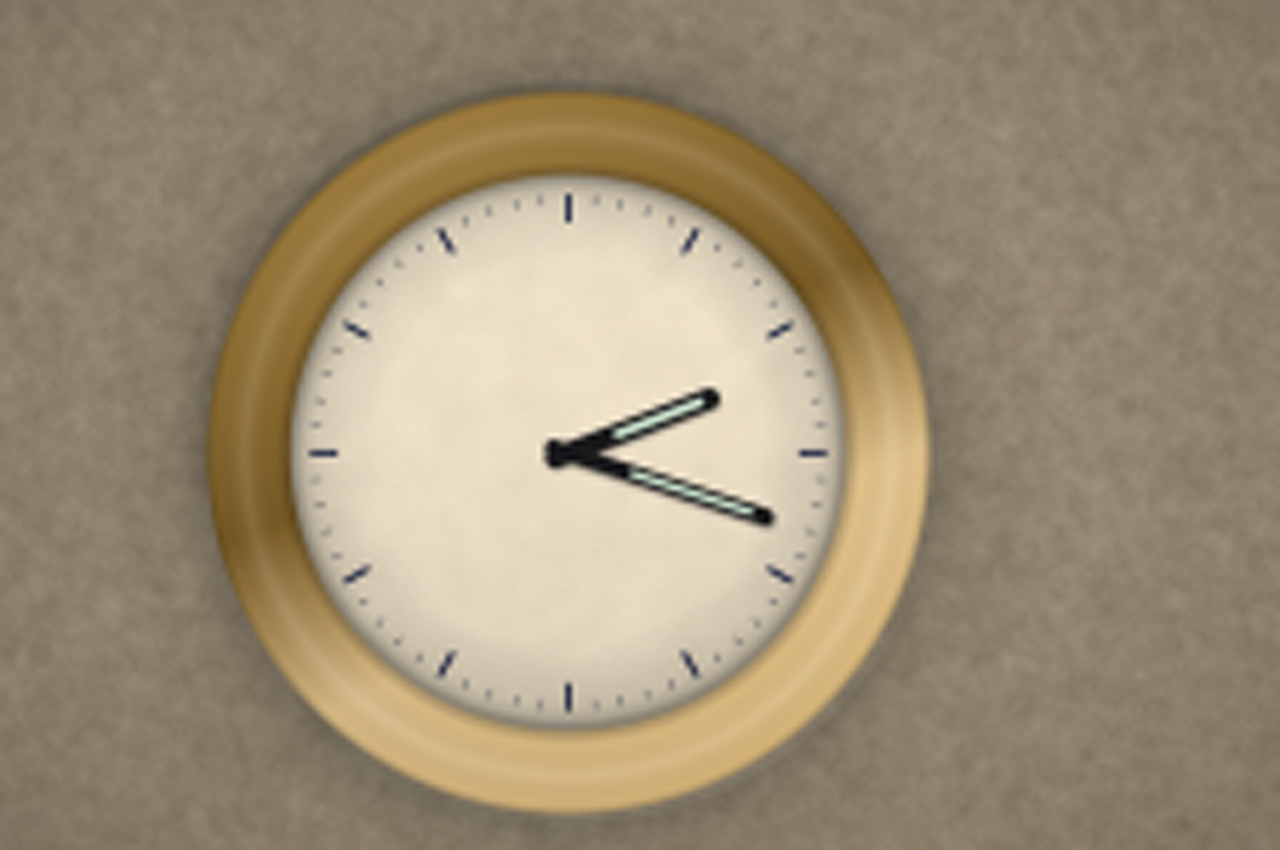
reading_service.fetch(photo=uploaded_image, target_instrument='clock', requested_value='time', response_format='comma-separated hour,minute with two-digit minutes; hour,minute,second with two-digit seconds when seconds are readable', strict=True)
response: 2,18
